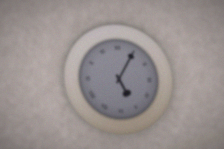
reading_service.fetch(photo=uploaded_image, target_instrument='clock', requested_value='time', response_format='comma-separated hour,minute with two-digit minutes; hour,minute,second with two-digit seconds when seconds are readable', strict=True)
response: 5,05
